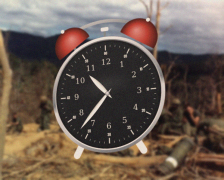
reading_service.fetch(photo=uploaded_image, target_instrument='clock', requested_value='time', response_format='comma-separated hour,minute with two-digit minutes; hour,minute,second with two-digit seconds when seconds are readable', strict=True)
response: 10,37
